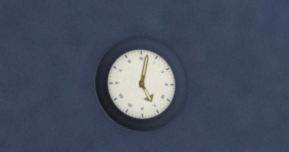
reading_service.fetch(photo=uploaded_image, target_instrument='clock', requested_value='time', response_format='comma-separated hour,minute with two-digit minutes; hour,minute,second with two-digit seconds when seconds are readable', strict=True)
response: 5,02
